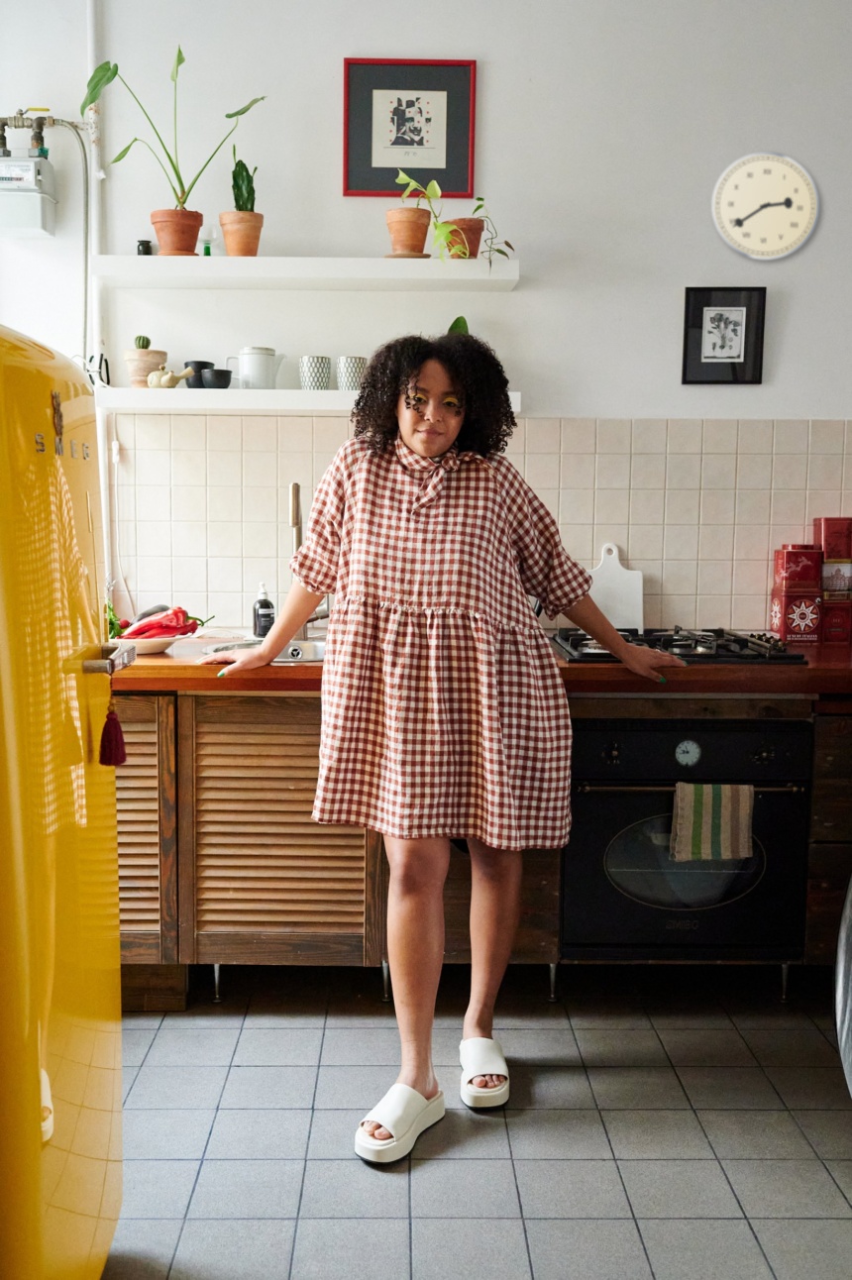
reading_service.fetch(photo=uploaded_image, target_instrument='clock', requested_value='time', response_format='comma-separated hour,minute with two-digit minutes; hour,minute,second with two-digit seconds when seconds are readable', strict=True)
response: 2,39
